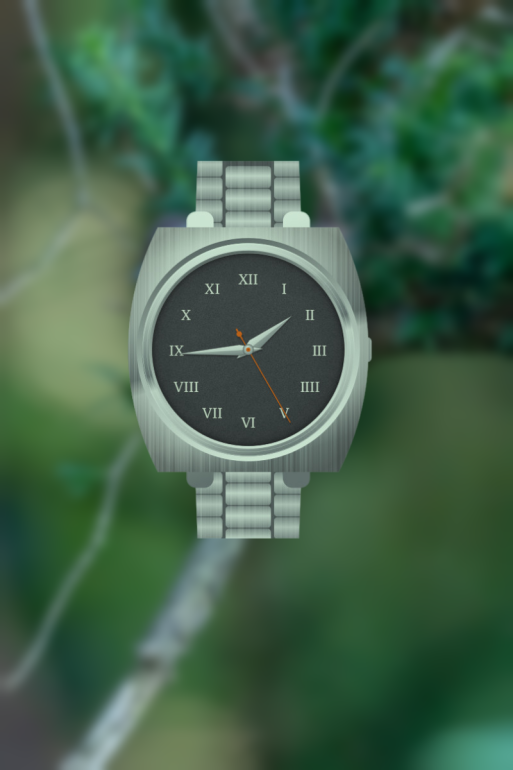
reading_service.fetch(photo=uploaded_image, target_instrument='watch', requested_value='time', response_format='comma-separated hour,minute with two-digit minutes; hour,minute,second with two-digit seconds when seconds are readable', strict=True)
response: 1,44,25
